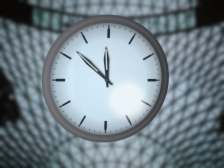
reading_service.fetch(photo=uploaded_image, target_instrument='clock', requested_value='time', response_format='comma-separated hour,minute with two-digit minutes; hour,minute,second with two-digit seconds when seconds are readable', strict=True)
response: 11,52
